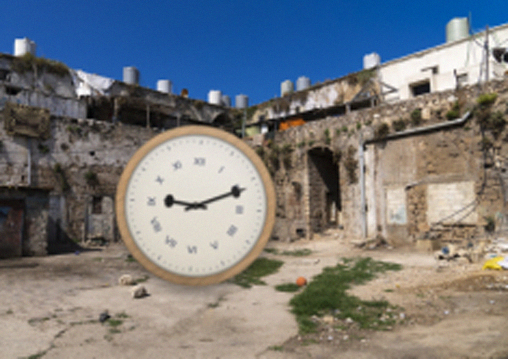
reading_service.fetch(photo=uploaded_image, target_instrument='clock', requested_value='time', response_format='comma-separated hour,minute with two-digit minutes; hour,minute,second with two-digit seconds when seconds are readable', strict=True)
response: 9,11
